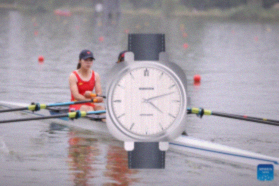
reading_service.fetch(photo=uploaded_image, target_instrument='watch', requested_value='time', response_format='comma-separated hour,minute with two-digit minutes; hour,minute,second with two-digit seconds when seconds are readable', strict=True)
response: 4,12
